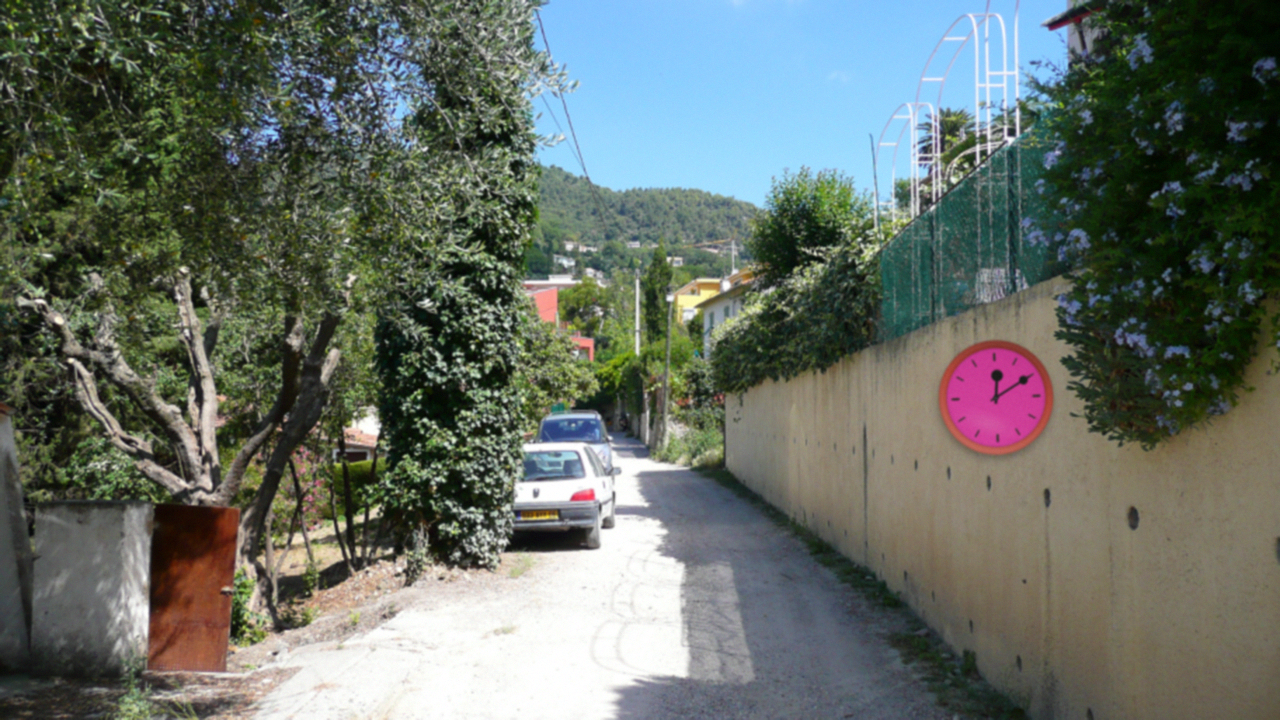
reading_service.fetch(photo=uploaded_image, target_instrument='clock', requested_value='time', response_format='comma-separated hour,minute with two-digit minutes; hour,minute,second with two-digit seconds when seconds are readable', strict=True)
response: 12,10
